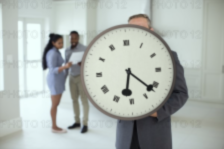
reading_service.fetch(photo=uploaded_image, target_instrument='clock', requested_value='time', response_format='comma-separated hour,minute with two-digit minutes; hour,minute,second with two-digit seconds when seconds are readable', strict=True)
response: 6,22
